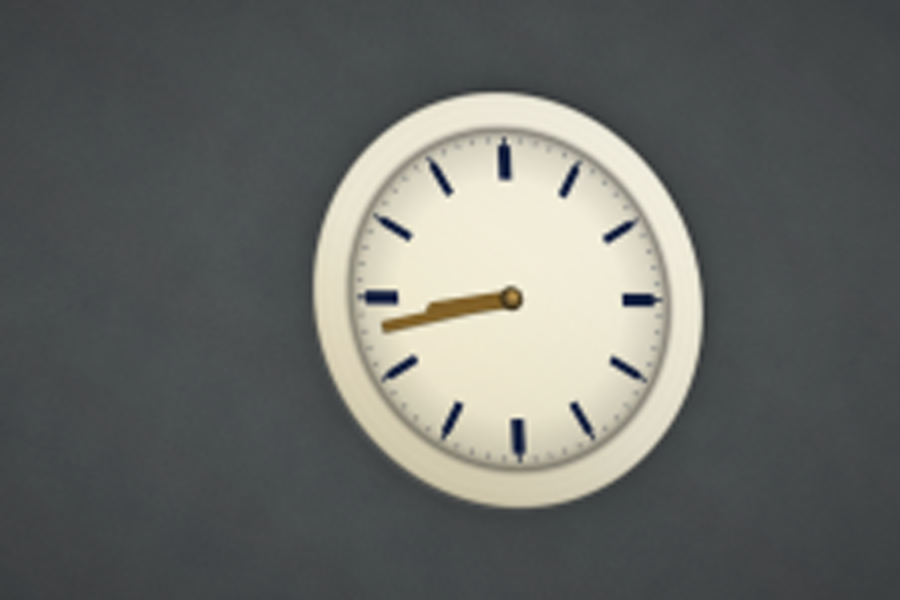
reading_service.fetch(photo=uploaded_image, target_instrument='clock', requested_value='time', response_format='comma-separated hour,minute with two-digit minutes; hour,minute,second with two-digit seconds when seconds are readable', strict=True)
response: 8,43
